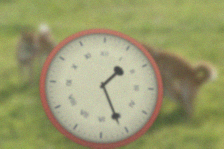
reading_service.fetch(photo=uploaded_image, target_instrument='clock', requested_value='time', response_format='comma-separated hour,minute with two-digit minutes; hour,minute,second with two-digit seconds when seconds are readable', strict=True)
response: 1,26
